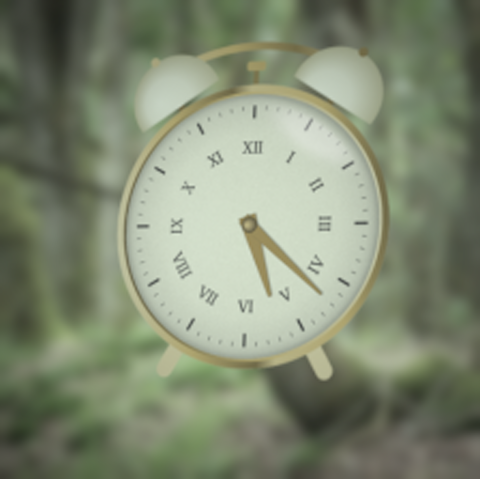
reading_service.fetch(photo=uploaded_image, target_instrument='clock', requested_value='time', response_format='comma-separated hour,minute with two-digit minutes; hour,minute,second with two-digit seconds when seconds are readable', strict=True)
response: 5,22
